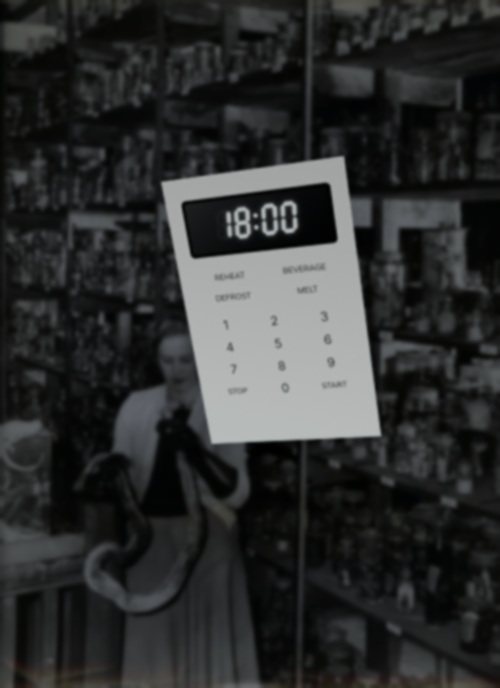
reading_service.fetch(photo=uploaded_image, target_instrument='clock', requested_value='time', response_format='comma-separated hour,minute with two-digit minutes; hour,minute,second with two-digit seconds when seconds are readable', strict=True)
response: 18,00
